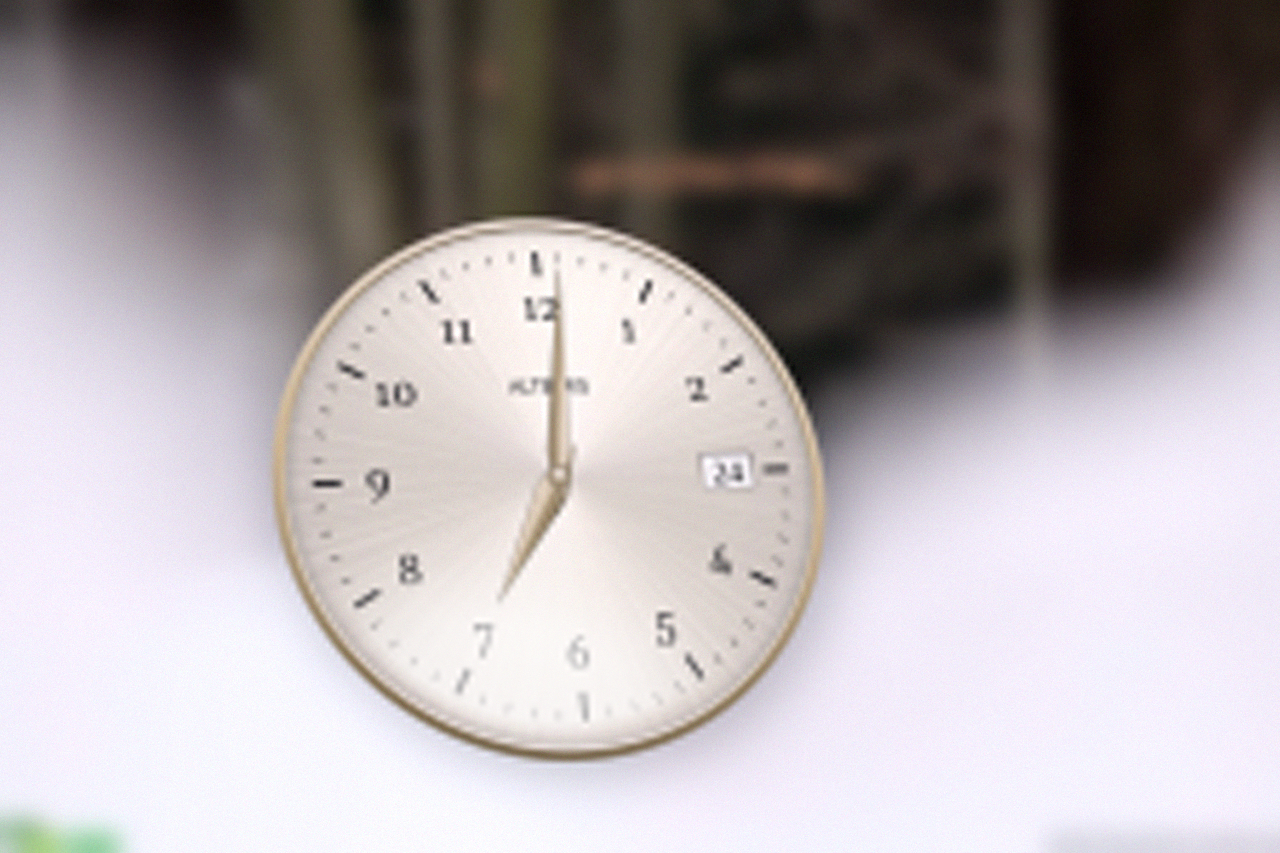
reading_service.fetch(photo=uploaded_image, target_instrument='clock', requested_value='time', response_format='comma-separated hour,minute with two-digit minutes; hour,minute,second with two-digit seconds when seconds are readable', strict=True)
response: 7,01
